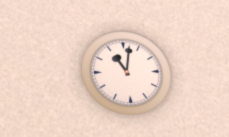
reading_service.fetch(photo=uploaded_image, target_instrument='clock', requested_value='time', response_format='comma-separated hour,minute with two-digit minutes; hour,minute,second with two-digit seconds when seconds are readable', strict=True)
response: 11,02
